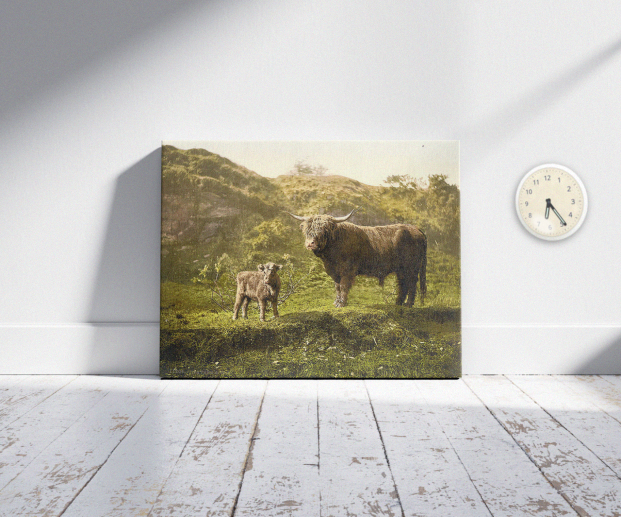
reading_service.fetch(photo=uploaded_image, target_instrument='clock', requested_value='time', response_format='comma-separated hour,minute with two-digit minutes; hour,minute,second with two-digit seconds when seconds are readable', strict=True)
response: 6,24
